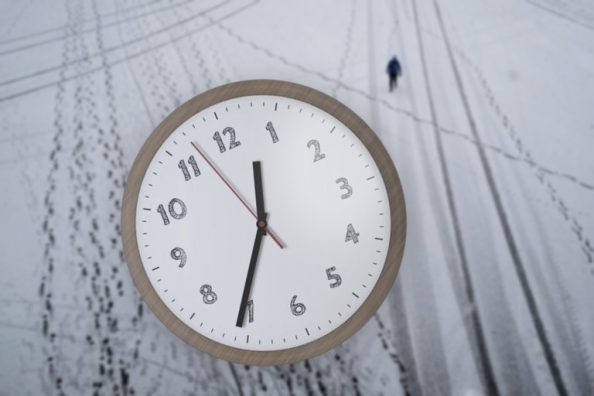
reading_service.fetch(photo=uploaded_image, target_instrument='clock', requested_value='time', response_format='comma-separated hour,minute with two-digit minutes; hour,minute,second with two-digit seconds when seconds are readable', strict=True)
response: 12,35,57
